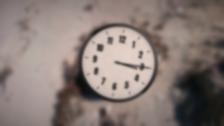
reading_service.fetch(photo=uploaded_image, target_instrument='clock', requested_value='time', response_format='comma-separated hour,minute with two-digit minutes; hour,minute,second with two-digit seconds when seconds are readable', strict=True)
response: 3,15
